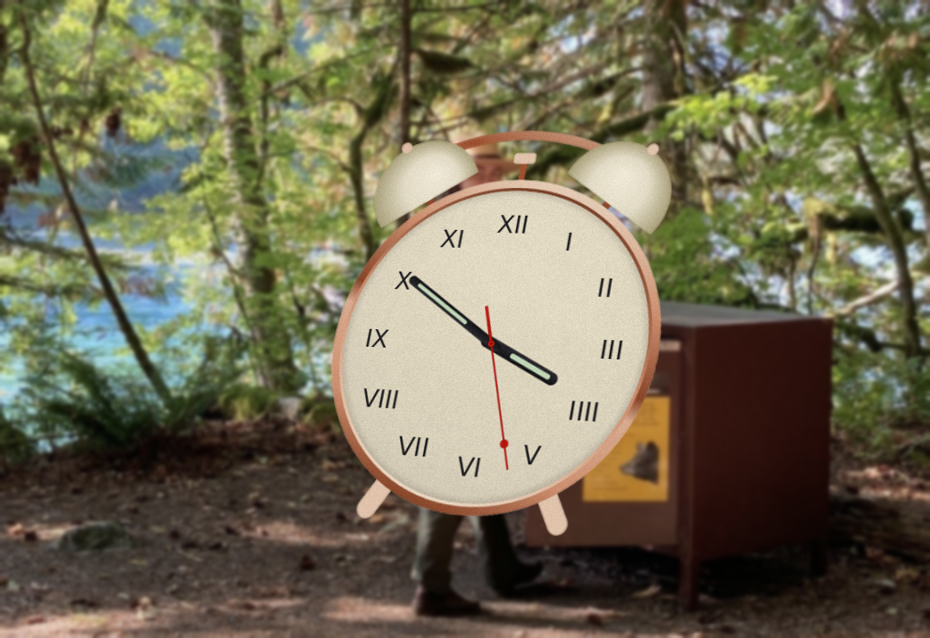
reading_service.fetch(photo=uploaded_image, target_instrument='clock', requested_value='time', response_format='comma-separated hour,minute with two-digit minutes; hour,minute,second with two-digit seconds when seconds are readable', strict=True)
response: 3,50,27
